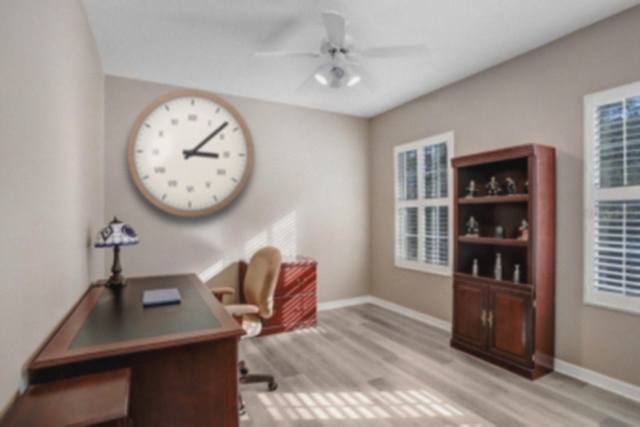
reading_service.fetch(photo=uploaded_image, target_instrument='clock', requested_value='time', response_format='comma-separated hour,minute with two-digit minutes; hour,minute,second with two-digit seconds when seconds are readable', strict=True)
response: 3,08
